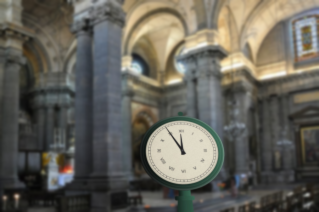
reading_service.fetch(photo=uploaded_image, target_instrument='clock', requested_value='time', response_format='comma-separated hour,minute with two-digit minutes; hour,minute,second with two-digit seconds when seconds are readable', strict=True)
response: 11,55
